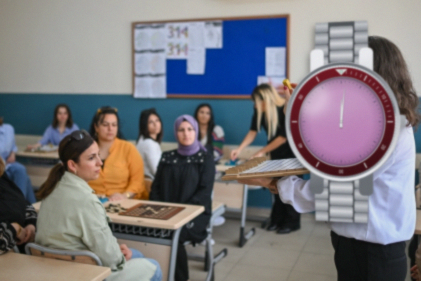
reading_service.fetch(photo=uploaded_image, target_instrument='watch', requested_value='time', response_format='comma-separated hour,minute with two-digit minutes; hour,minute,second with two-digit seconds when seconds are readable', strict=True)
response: 12,01
